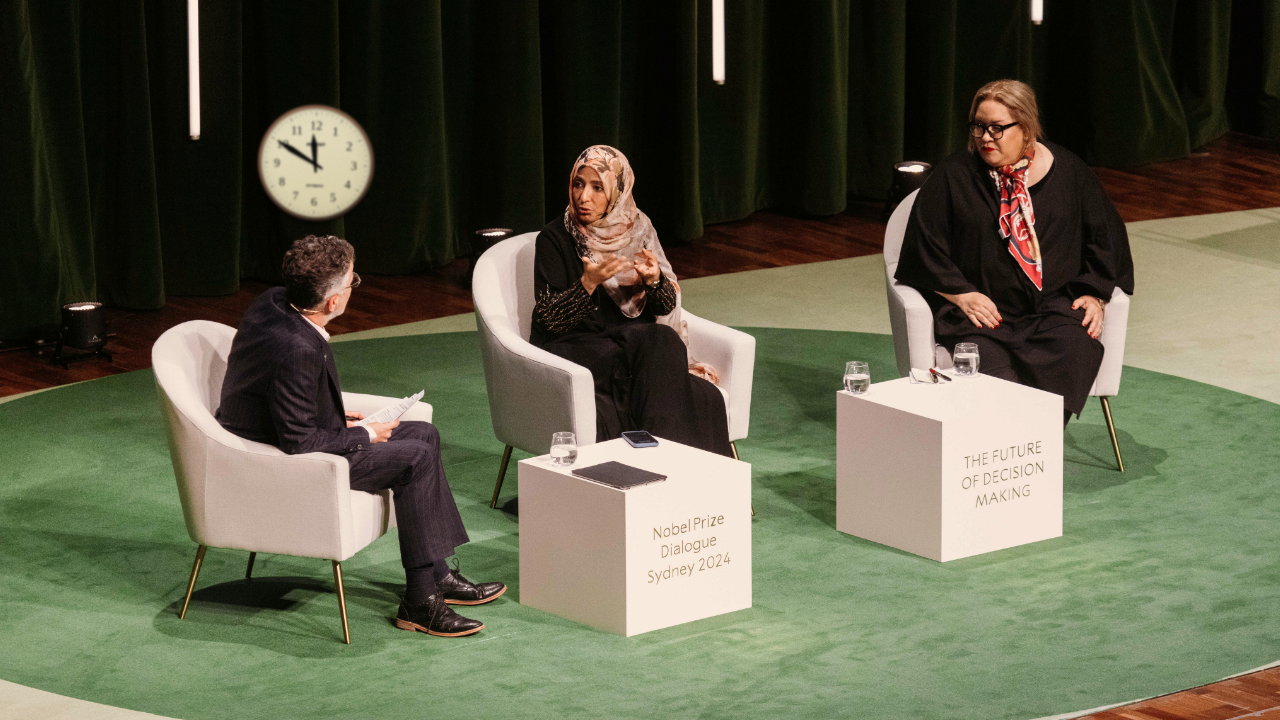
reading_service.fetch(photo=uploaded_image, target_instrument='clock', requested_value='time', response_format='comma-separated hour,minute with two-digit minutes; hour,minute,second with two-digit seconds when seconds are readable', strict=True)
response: 11,50
